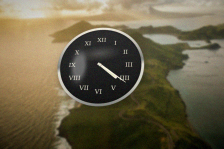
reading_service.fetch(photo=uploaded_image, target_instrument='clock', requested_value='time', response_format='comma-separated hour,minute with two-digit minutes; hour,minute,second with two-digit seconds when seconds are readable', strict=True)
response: 4,21
